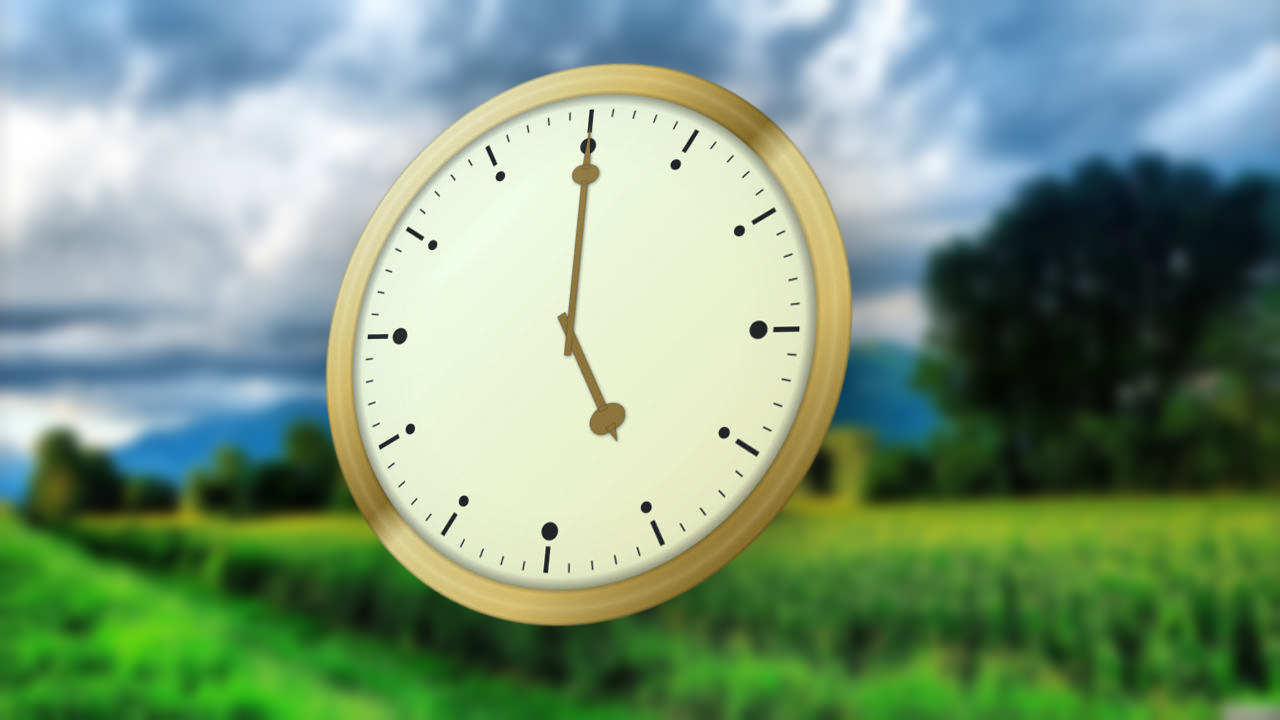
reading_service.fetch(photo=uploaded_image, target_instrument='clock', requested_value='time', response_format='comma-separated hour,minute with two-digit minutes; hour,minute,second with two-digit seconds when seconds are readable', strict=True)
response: 5,00
